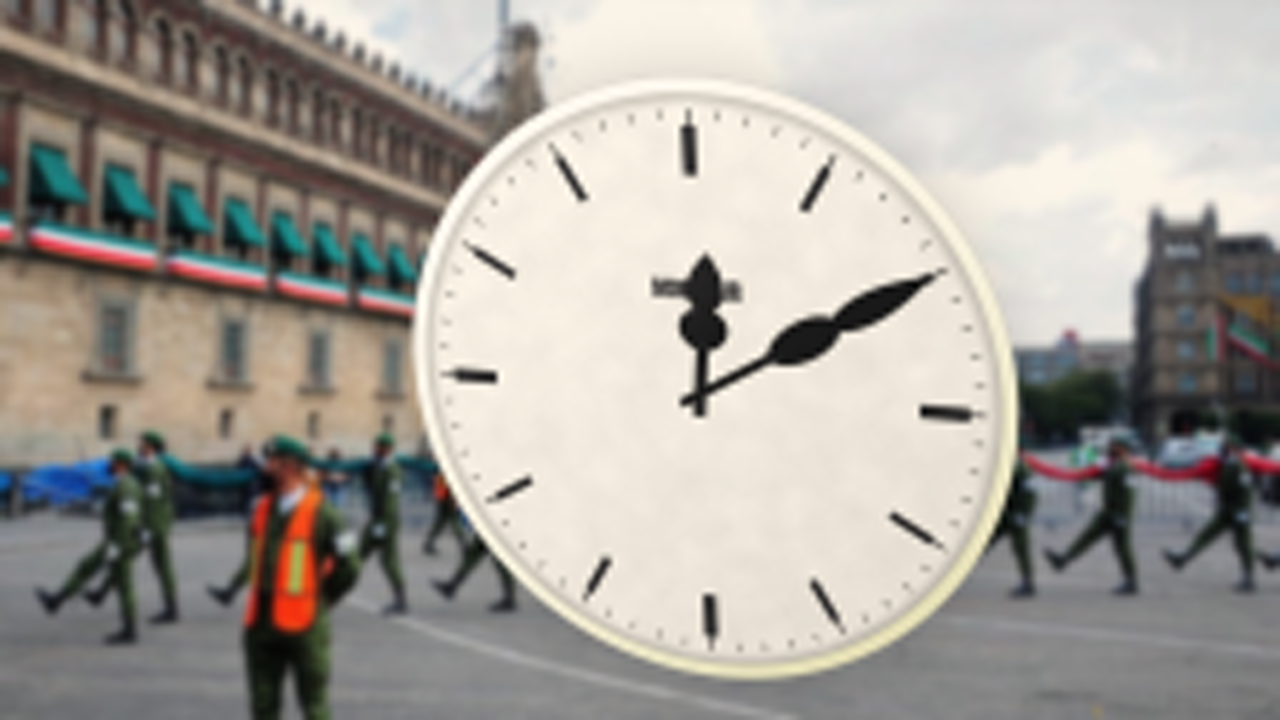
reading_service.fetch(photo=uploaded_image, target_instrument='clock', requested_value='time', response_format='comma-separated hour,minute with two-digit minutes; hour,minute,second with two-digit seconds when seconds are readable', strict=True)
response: 12,10
